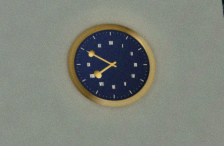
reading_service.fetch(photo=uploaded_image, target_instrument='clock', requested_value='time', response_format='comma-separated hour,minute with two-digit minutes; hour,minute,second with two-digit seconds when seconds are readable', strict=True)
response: 7,50
